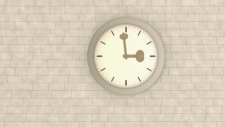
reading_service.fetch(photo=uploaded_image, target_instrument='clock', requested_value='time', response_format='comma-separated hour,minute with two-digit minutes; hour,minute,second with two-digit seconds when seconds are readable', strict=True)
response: 2,59
